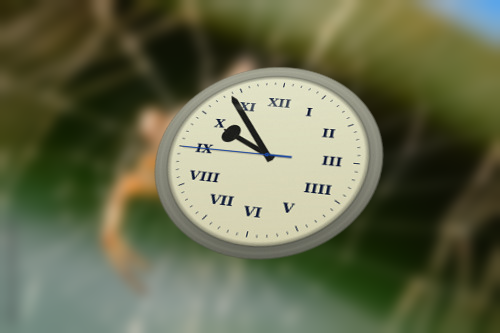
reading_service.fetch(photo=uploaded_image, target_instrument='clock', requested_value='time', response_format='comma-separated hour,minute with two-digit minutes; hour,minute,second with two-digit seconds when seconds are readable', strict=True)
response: 9,53,45
